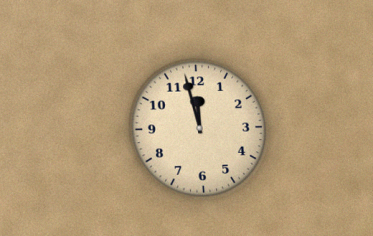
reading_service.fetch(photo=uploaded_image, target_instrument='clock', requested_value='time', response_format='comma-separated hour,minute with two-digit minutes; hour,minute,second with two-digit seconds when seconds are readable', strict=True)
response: 11,58
